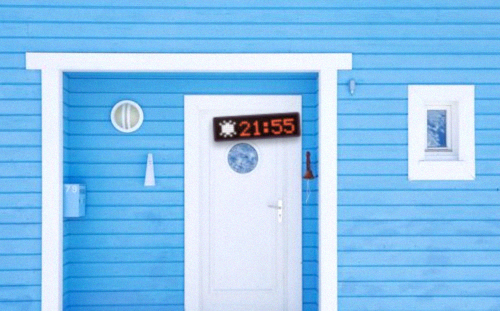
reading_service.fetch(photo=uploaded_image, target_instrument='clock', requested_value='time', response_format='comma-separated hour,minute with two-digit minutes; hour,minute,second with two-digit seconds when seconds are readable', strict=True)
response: 21,55
